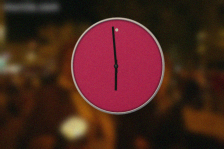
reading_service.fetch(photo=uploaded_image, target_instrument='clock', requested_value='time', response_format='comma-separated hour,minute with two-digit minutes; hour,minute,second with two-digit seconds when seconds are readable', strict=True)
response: 5,59
